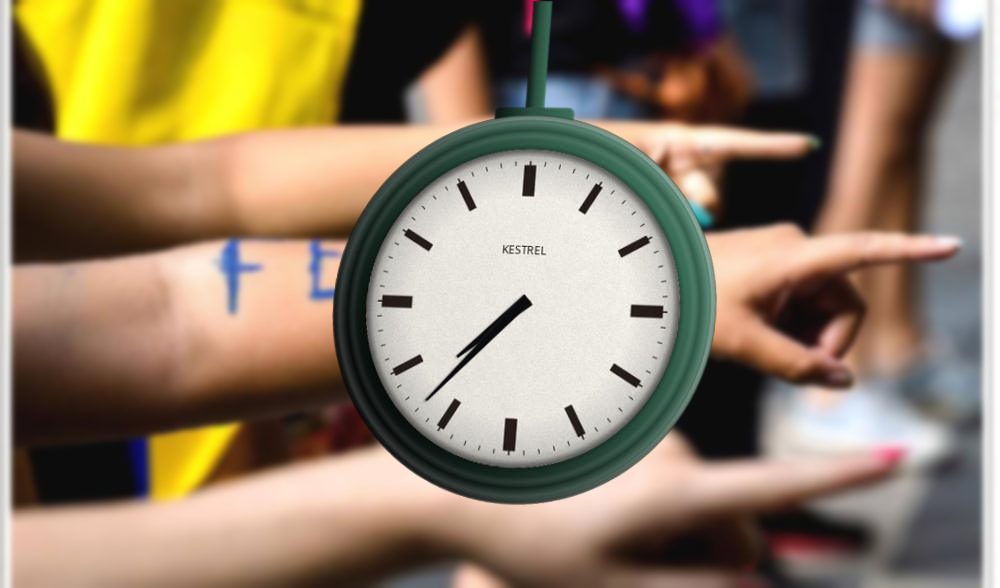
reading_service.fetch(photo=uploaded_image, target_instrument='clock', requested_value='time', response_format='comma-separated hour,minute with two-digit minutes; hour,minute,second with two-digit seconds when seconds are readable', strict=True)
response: 7,37
